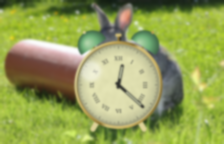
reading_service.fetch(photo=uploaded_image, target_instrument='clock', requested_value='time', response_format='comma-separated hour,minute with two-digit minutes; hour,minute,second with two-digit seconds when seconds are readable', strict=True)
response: 12,22
